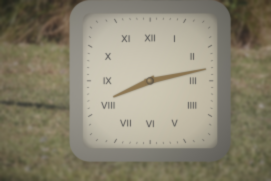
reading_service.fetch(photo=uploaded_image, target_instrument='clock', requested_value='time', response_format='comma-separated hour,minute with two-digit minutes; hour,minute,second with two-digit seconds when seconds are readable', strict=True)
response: 8,13
